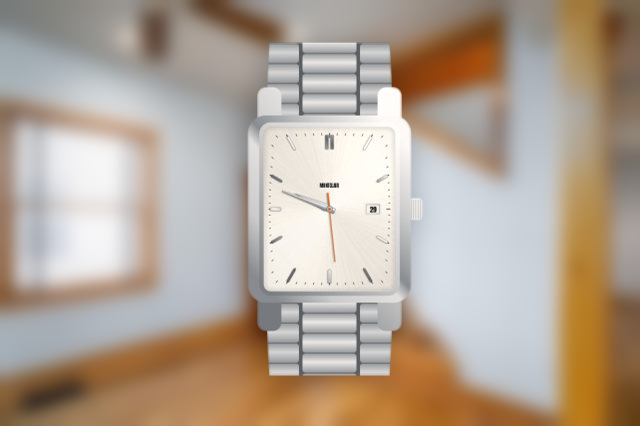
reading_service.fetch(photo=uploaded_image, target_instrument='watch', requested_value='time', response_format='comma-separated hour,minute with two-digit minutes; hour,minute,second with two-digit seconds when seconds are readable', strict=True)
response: 9,48,29
